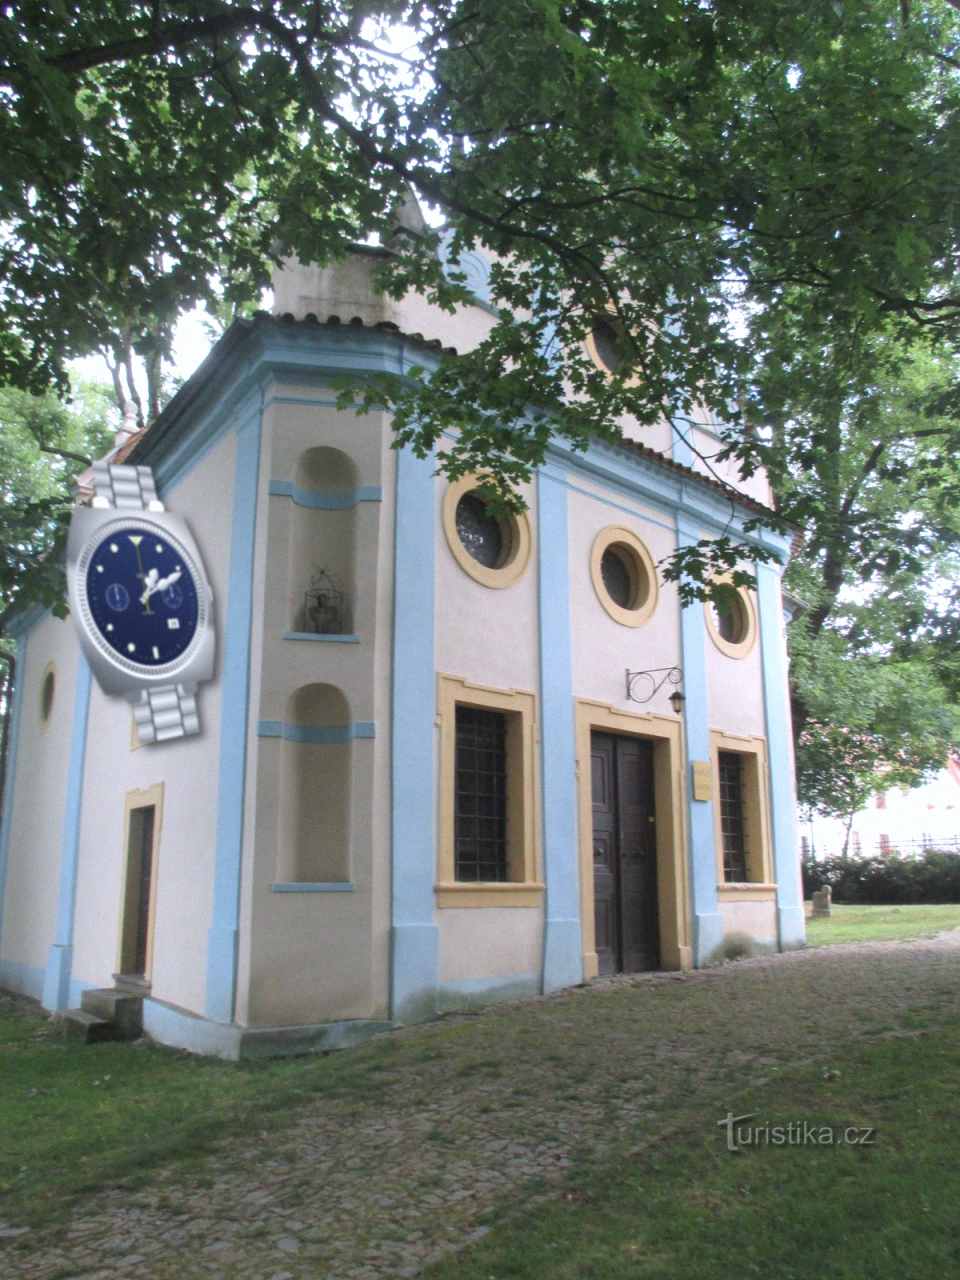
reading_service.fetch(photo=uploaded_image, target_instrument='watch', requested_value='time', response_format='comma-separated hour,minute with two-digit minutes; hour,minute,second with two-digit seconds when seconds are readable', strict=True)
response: 1,11
